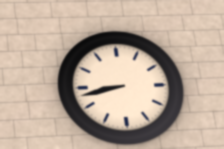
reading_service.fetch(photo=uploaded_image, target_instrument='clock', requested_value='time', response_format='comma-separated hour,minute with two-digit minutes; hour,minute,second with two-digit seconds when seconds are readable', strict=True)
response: 8,43
